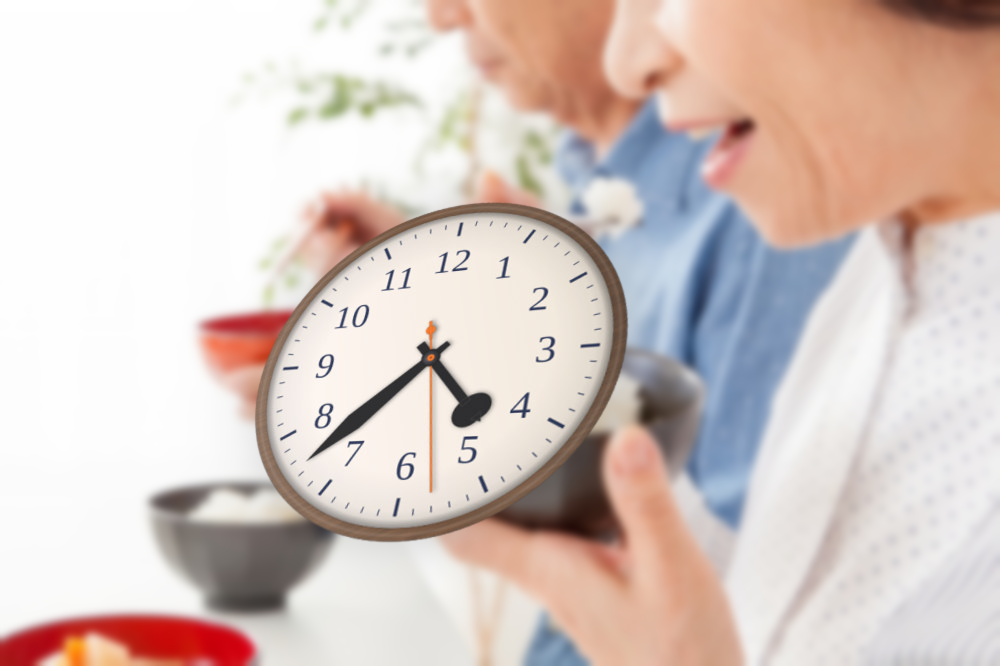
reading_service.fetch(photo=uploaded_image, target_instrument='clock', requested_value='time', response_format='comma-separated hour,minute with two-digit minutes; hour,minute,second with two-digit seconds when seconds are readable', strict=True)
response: 4,37,28
